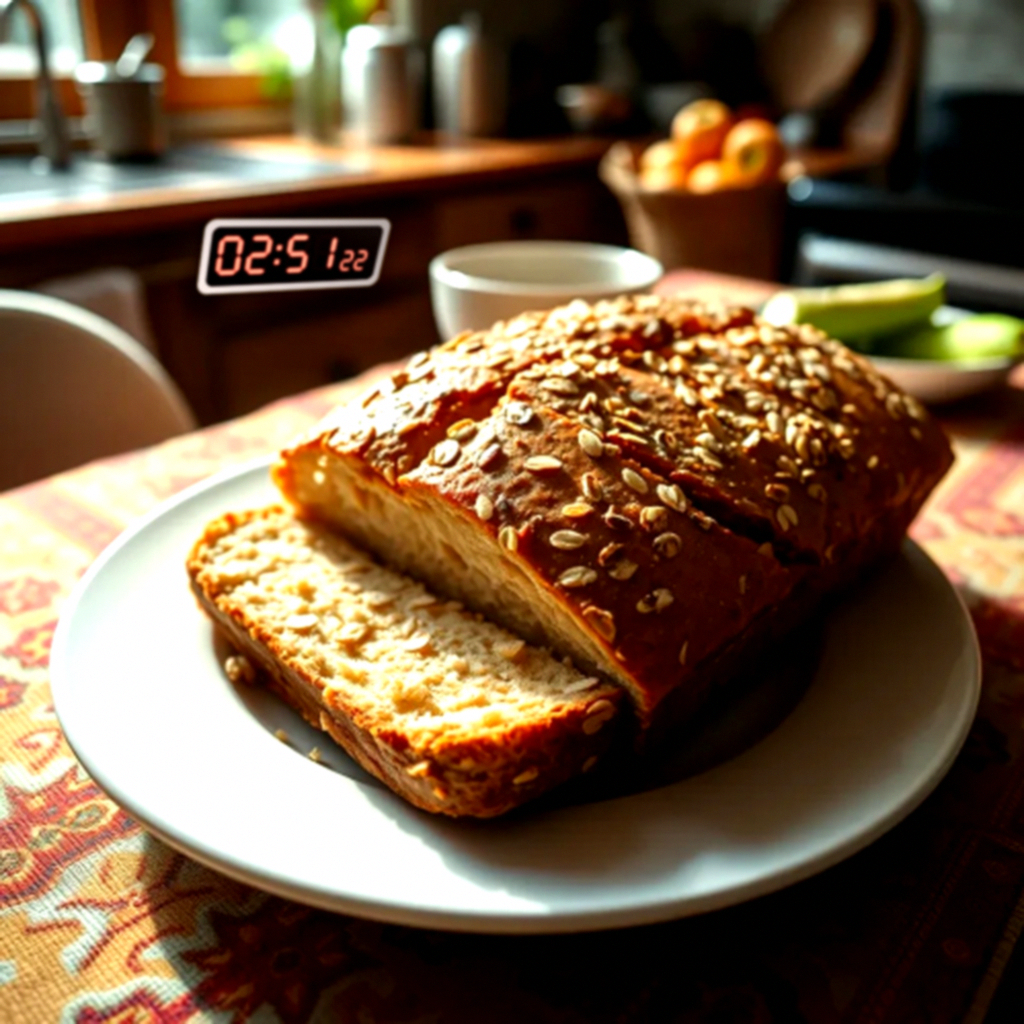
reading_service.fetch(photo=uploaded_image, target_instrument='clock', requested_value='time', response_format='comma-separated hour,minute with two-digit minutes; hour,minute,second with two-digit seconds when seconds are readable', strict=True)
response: 2,51,22
